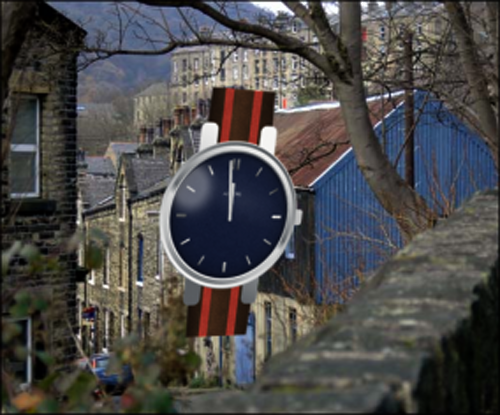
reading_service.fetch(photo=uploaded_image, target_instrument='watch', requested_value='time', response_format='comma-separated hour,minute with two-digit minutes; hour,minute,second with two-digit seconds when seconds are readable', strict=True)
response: 11,59
